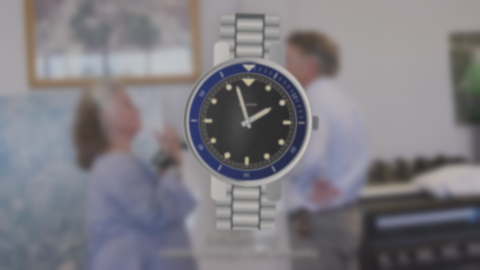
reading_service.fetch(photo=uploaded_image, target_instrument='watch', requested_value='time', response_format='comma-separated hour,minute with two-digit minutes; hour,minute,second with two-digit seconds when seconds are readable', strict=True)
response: 1,57
